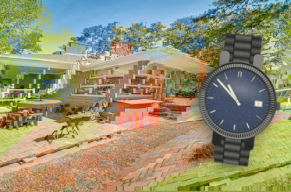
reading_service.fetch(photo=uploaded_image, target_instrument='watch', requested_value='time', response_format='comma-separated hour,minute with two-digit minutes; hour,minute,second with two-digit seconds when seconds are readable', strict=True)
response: 10,52
